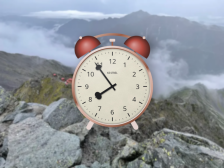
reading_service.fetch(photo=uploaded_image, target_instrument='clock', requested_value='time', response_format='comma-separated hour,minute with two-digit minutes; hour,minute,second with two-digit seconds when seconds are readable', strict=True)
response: 7,54
